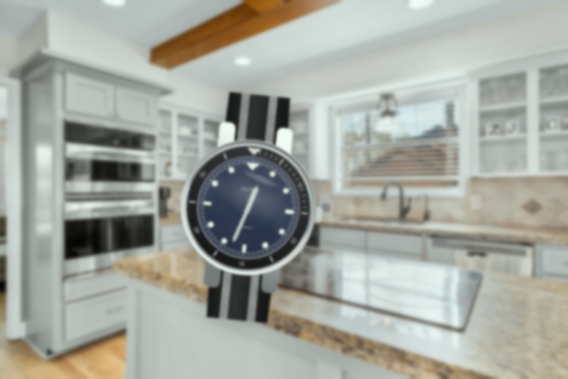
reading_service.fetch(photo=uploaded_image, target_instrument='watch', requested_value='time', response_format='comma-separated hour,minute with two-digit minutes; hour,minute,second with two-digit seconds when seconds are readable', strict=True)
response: 12,33
